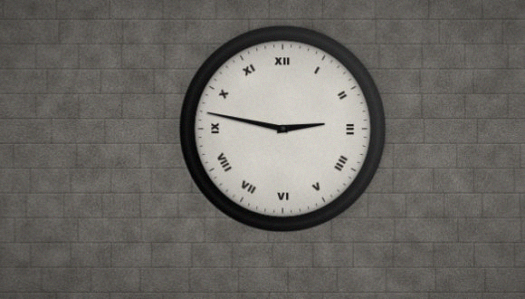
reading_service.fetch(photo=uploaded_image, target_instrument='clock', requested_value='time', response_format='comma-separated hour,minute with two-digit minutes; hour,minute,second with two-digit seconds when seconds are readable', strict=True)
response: 2,47
